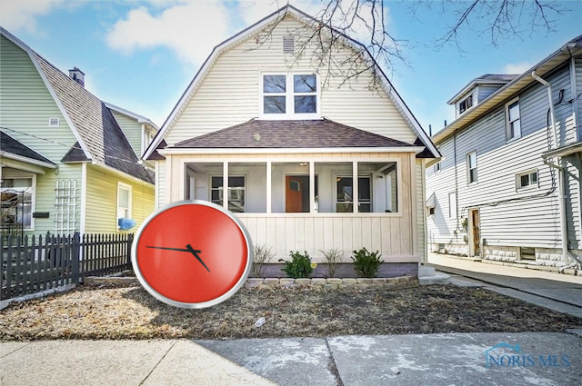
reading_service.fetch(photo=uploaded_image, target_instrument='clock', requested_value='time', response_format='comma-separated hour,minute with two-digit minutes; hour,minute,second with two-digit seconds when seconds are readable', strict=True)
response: 4,46
